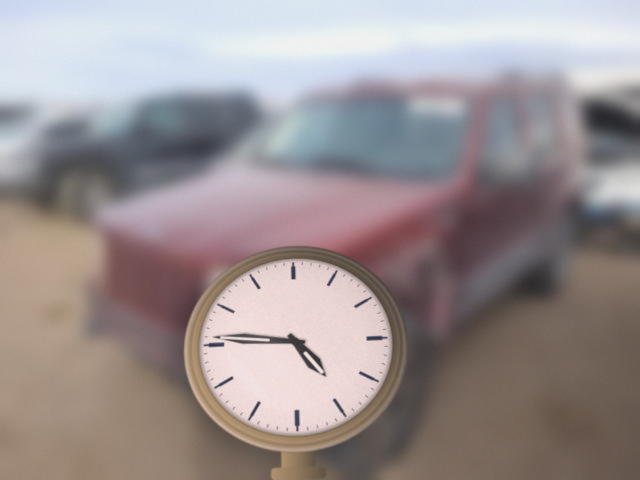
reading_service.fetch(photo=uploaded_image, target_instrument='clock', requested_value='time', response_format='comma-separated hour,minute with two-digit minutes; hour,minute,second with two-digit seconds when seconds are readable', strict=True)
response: 4,46
